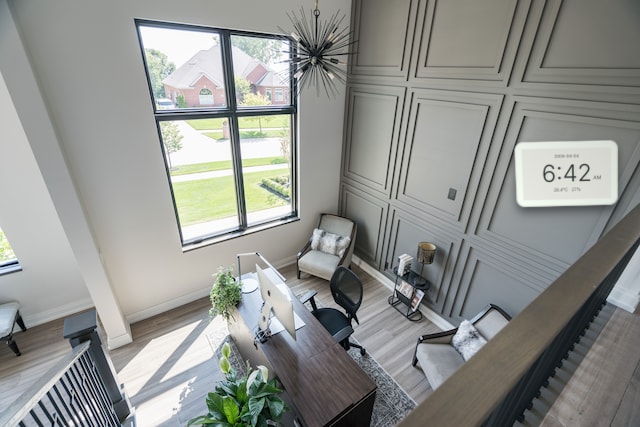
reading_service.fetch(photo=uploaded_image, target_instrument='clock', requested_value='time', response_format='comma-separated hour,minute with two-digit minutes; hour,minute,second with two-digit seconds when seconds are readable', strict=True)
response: 6,42
